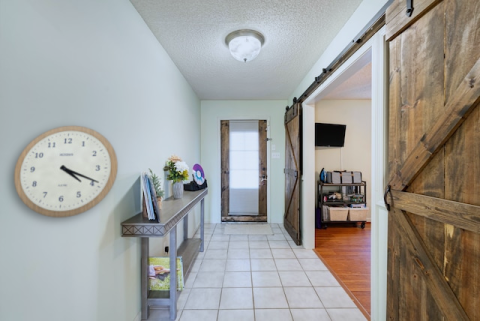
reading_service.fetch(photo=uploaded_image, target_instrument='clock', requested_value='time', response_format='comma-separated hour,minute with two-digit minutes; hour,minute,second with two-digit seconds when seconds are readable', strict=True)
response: 4,19
